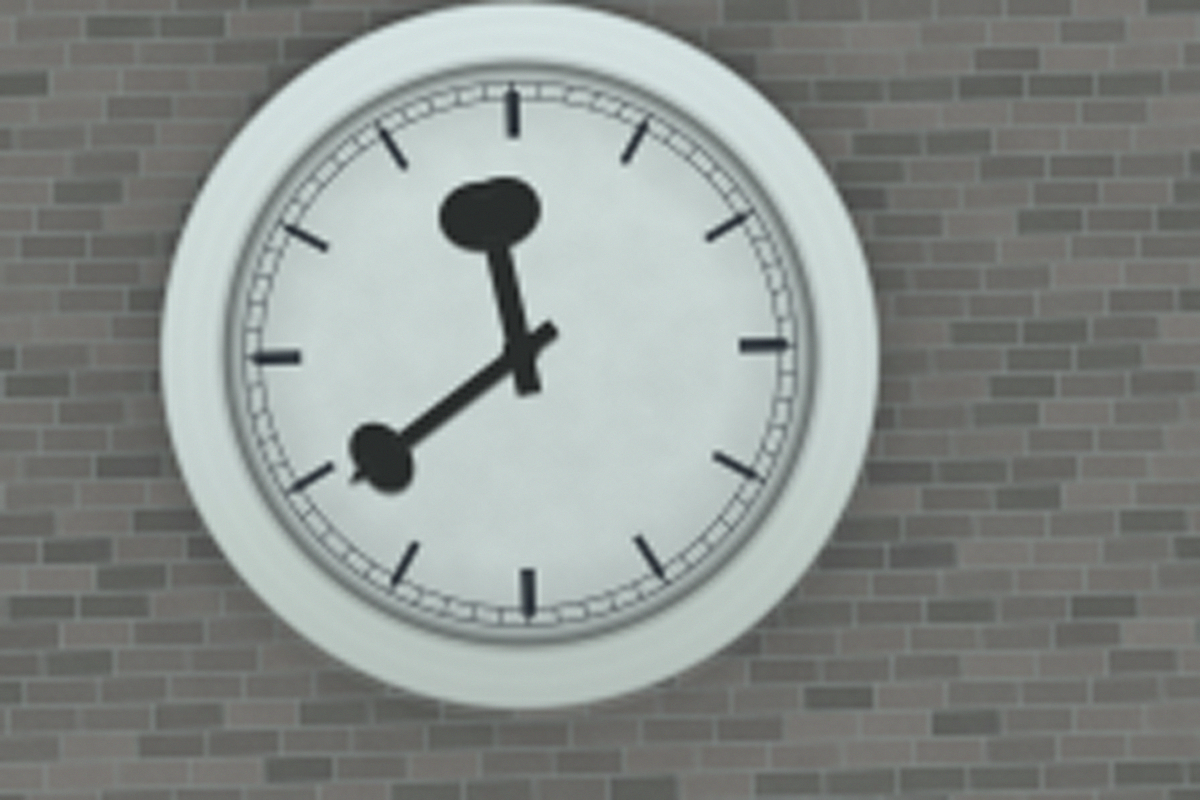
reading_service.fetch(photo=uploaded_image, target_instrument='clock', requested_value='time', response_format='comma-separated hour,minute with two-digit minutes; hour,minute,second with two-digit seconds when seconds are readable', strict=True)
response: 11,39
